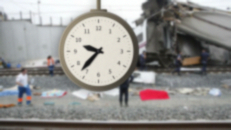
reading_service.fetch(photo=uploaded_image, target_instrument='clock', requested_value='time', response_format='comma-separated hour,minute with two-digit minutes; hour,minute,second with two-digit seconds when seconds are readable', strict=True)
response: 9,37
